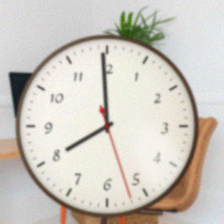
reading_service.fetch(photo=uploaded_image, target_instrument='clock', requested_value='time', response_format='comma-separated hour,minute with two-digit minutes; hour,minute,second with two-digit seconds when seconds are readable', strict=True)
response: 7,59,27
